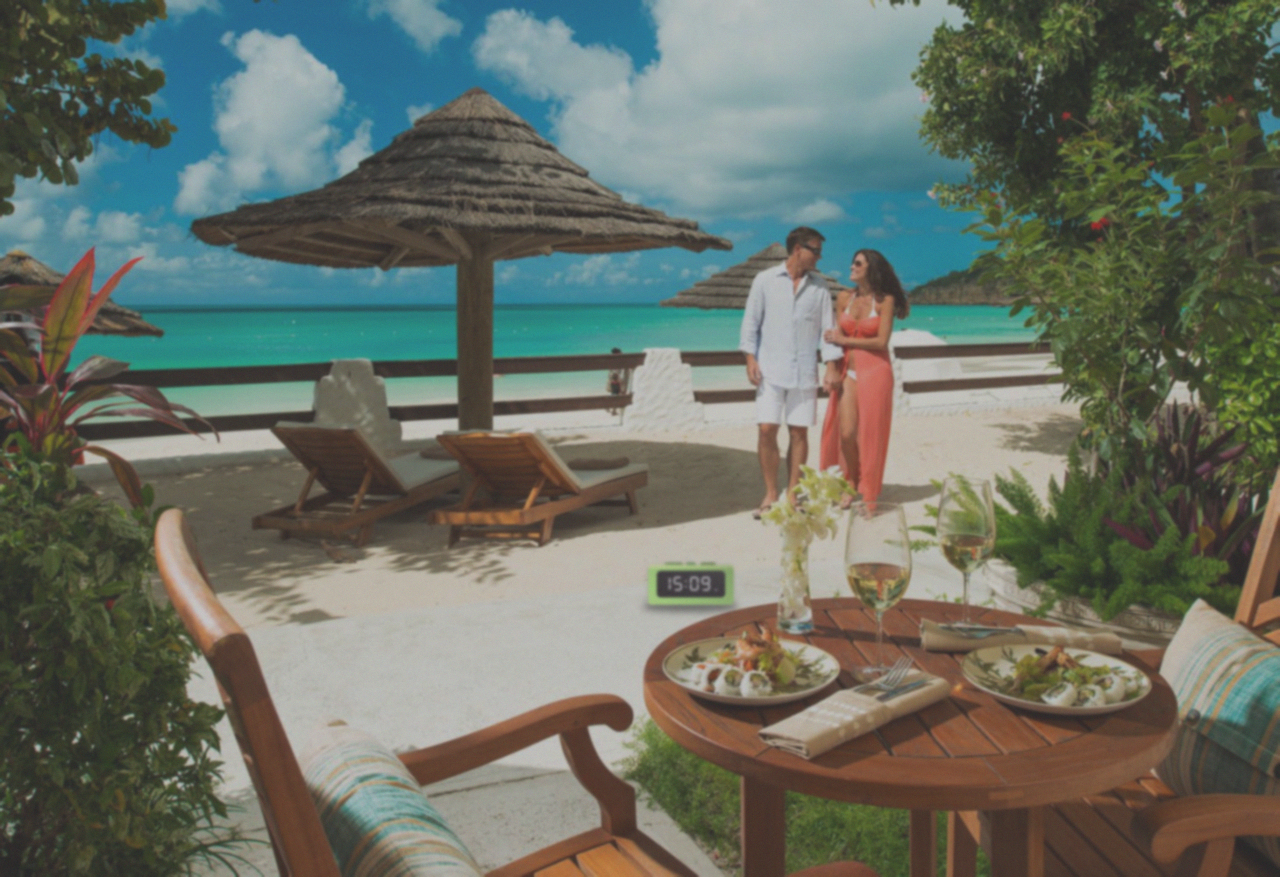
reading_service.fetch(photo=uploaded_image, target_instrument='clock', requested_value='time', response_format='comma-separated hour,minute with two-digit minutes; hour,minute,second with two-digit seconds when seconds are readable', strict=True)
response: 15,09
